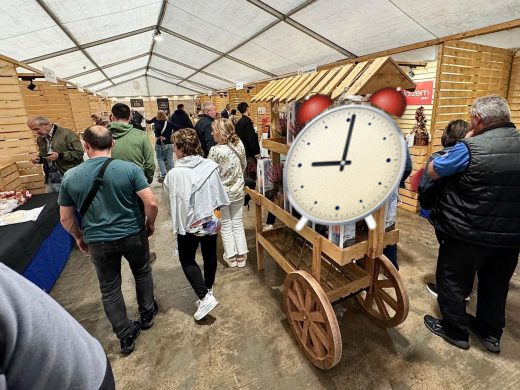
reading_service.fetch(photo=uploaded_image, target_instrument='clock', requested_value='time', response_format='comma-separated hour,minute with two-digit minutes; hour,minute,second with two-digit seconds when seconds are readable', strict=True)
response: 9,01
